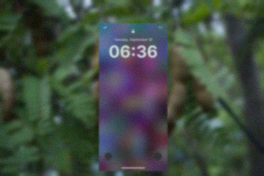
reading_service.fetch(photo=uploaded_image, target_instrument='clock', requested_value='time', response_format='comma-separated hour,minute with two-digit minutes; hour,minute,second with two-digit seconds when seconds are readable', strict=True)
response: 6,36
